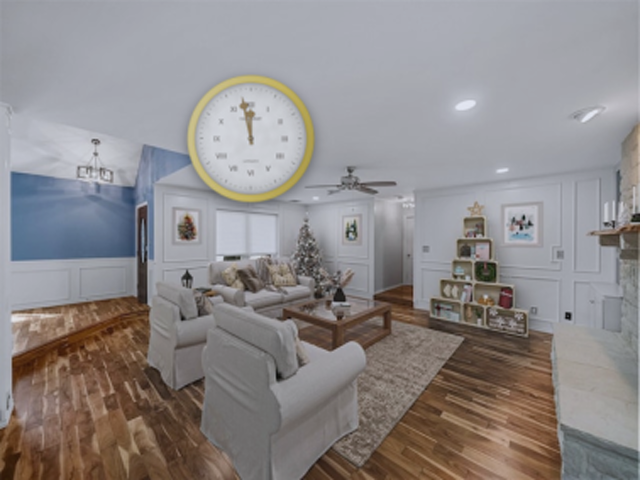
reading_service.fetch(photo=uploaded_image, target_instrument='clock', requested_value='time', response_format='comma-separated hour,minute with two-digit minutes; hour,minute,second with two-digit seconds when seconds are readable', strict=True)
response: 11,58
